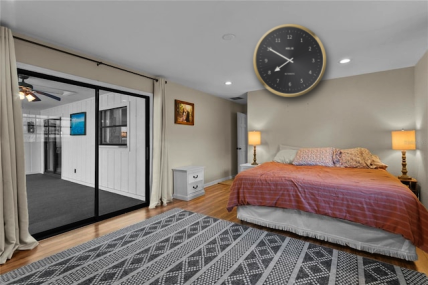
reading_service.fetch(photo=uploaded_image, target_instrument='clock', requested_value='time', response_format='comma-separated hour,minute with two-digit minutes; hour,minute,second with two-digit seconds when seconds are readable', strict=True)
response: 7,50
